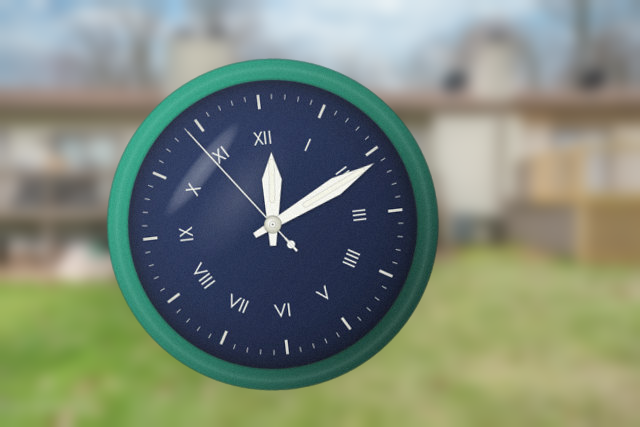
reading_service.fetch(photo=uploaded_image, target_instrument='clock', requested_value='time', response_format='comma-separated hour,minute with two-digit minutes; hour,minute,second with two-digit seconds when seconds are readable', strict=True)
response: 12,10,54
